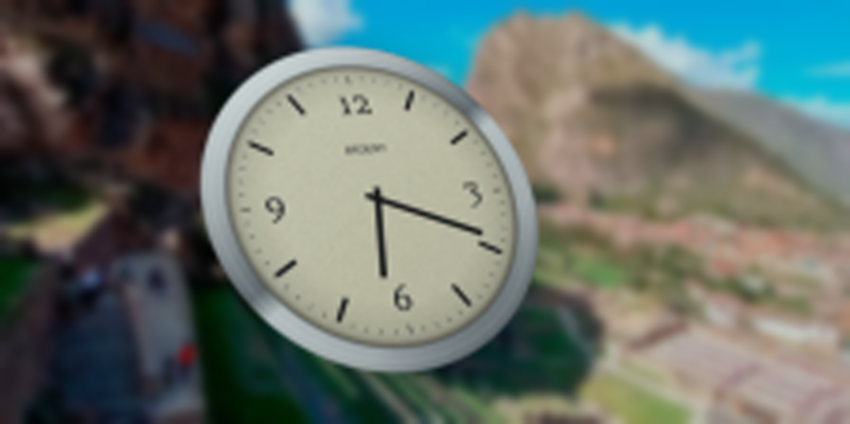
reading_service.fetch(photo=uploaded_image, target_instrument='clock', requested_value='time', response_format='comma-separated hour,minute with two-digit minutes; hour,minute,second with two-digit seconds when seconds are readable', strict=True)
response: 6,19
